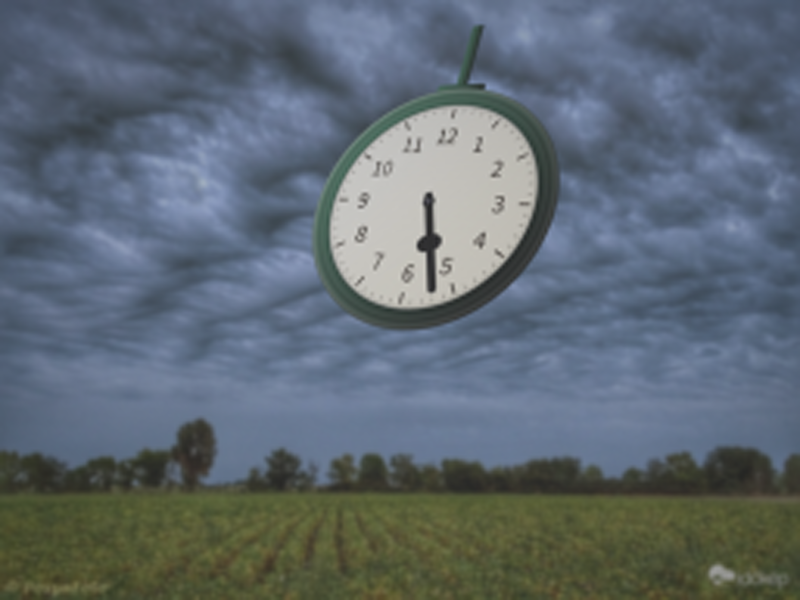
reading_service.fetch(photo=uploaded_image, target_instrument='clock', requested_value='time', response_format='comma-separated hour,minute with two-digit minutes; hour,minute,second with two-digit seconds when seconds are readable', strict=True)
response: 5,27
